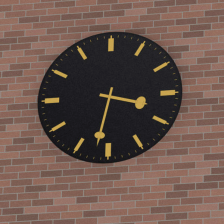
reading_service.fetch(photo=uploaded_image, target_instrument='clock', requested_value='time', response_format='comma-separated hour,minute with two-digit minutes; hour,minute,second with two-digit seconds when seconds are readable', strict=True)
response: 3,32
